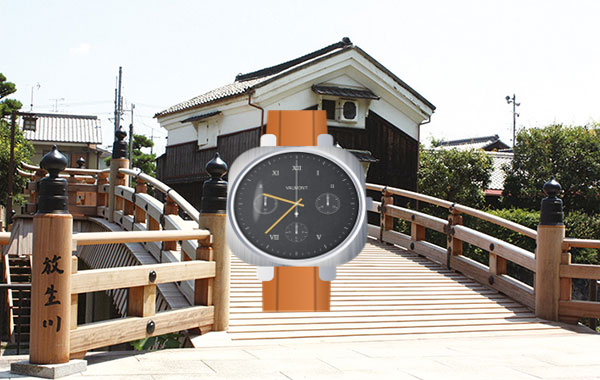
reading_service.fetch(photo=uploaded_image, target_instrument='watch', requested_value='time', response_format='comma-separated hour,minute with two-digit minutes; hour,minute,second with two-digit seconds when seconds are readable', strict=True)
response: 9,37
